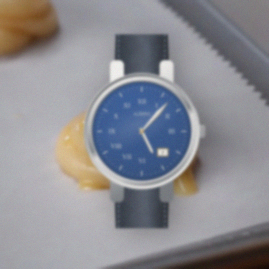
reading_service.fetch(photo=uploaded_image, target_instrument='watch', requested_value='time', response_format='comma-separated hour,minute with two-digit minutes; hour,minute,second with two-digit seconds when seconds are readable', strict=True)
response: 5,07
